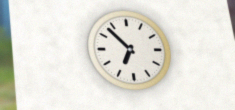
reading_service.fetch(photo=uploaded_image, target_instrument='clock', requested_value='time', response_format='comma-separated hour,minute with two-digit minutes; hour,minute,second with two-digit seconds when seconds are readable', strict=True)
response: 6,53
